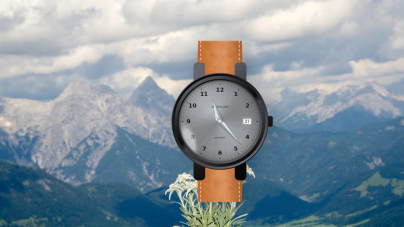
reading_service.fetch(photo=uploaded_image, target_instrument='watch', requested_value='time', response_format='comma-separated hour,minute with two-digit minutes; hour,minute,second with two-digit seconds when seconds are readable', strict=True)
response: 11,23
